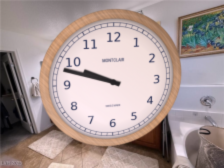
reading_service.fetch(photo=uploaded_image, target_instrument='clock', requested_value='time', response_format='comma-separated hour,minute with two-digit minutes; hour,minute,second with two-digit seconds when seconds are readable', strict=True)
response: 9,48
